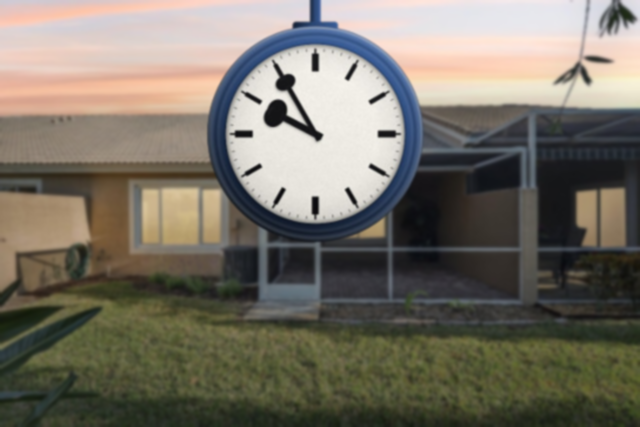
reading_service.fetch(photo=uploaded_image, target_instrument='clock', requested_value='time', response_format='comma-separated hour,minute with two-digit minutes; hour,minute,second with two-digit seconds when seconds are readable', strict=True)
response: 9,55
